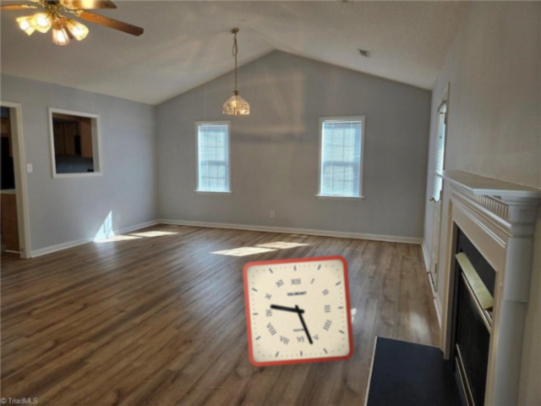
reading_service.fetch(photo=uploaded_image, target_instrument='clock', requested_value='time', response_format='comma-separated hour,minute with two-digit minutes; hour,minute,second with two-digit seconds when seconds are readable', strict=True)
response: 9,27
